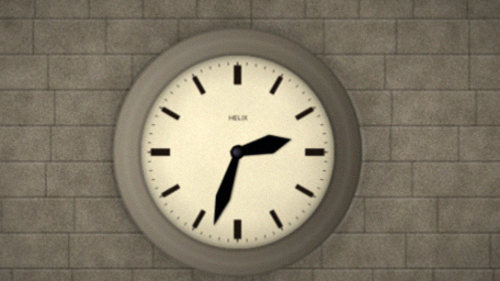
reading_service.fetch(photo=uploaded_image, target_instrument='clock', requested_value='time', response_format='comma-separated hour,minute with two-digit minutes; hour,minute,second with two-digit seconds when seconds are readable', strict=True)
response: 2,33
